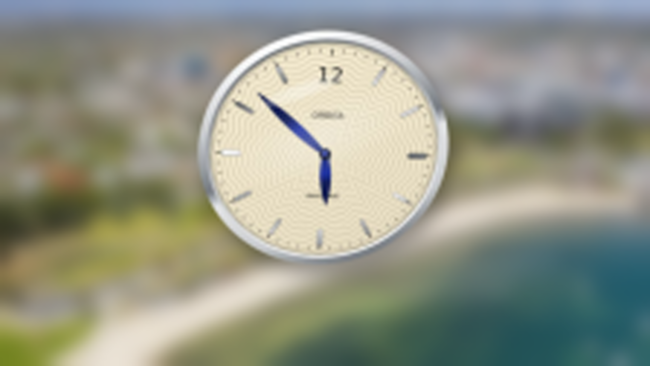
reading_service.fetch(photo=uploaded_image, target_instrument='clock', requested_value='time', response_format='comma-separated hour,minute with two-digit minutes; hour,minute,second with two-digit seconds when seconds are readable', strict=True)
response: 5,52
